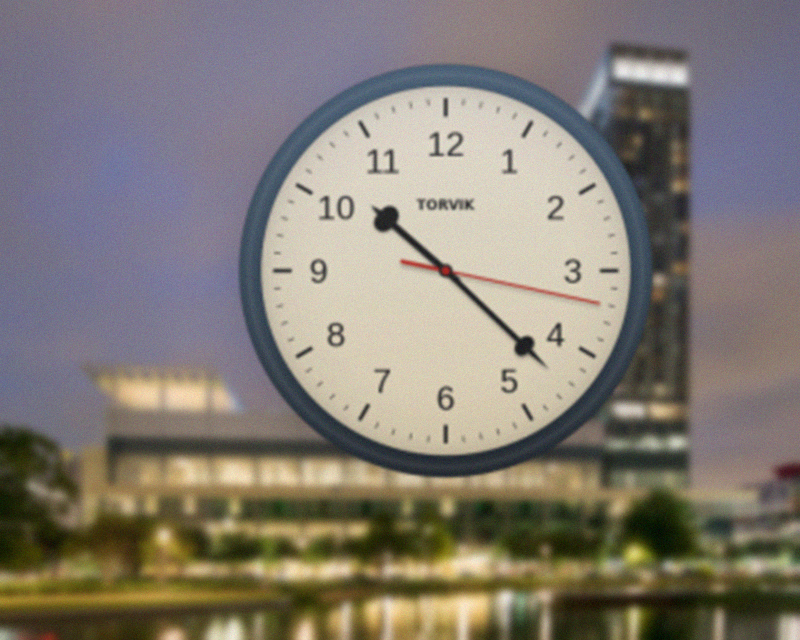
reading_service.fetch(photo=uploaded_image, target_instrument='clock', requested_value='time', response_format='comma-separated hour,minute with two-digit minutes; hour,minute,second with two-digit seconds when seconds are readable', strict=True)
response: 10,22,17
